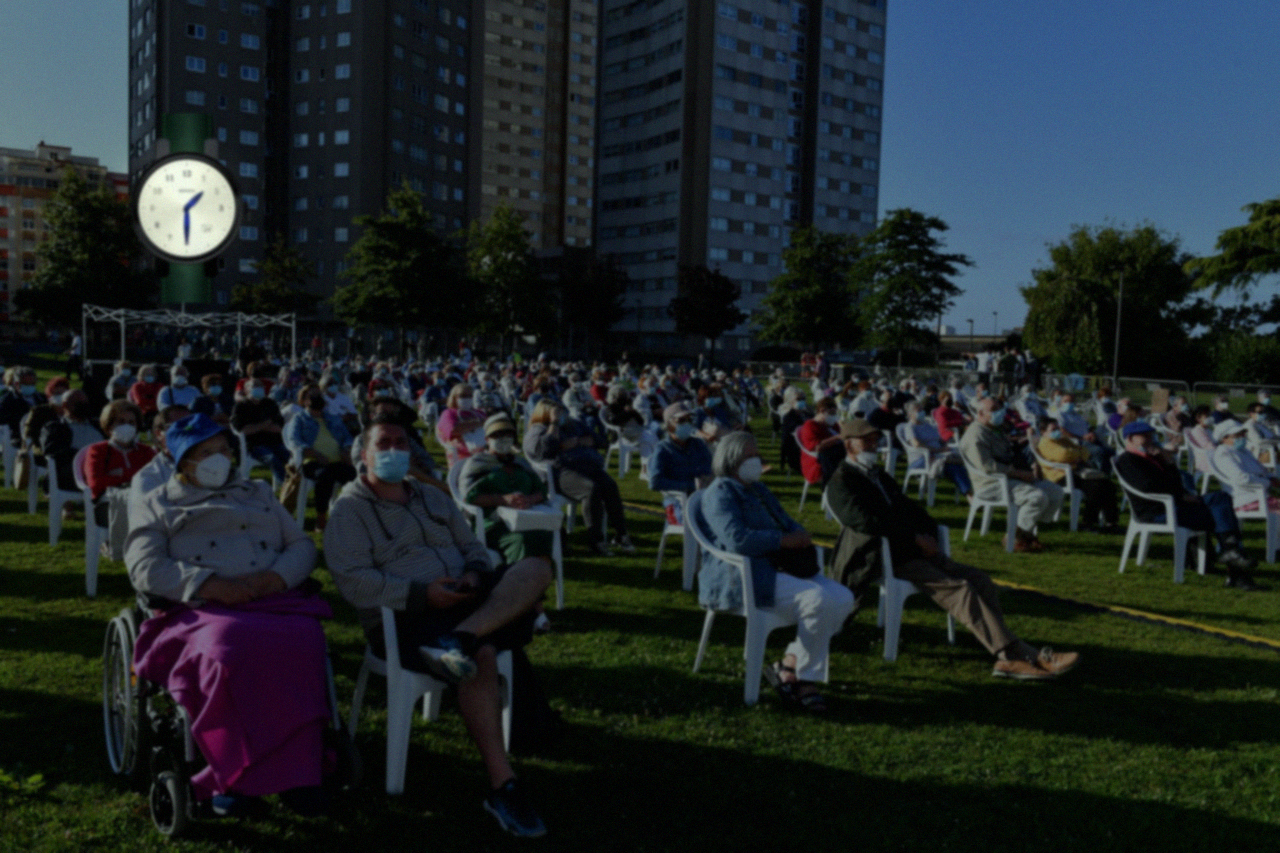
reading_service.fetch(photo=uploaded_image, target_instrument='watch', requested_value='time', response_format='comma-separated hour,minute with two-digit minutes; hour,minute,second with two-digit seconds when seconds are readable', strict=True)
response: 1,30
